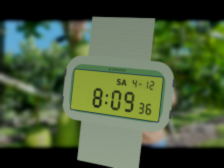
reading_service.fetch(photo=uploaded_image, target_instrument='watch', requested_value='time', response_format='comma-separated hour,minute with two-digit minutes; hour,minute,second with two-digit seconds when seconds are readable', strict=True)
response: 8,09,36
